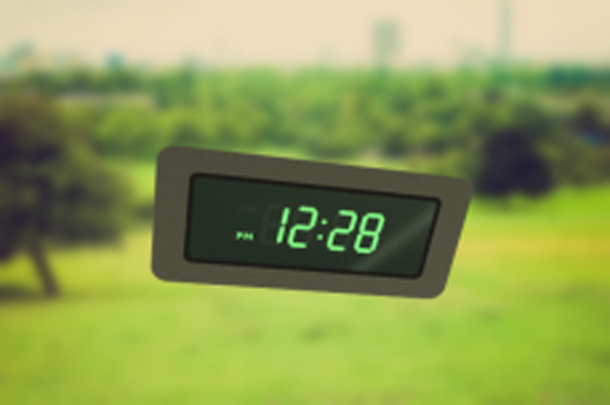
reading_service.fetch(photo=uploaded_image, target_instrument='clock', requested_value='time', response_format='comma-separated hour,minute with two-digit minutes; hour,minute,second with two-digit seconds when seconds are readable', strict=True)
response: 12,28
